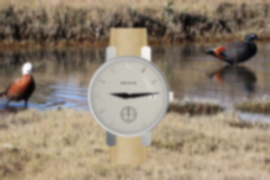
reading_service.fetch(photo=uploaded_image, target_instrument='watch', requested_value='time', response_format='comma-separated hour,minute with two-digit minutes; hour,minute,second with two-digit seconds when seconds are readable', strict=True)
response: 9,14
